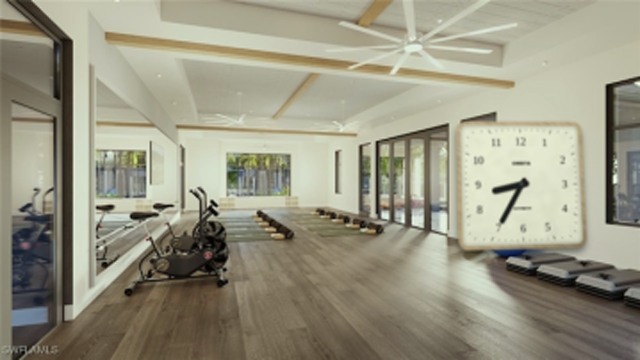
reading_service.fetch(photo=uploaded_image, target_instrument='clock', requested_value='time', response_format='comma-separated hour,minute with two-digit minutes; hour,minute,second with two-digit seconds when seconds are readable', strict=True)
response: 8,35
